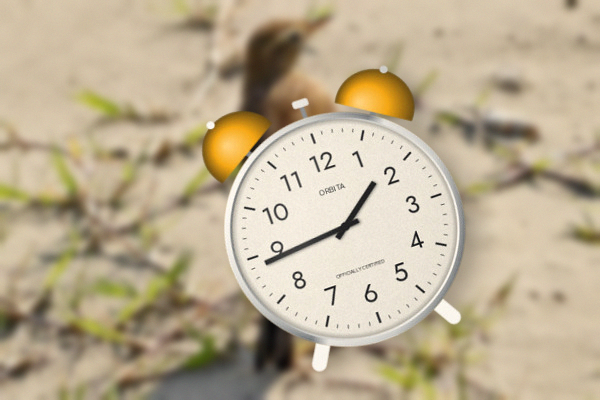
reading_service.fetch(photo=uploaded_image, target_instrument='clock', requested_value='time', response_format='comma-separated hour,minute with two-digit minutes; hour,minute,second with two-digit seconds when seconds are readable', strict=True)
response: 1,44
